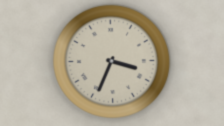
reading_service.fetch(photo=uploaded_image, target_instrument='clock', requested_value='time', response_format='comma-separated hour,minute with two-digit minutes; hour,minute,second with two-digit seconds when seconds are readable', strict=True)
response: 3,34
